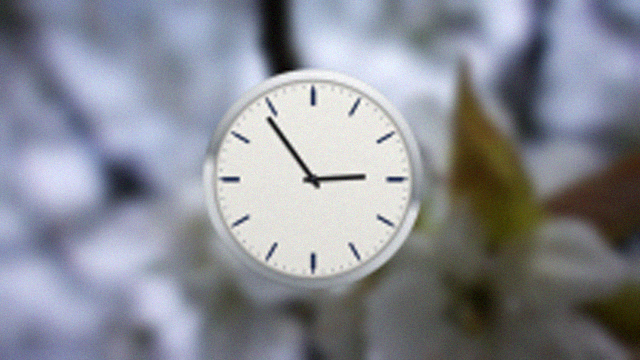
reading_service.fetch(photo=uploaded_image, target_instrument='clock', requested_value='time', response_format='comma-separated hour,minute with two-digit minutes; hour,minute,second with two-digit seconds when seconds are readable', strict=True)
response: 2,54
